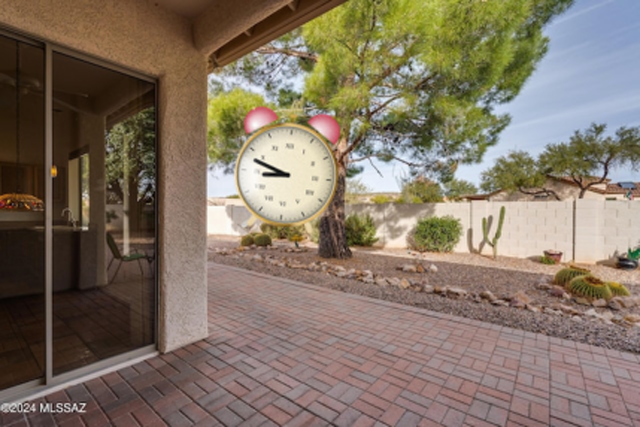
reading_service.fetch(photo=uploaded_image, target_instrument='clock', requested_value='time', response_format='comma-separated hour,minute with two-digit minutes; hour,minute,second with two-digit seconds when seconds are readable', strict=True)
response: 8,48
